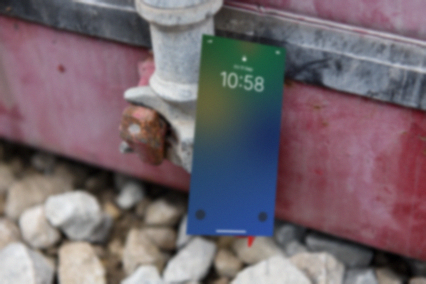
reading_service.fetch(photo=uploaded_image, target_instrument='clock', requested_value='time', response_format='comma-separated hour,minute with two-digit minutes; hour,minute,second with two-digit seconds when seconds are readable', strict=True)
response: 10,58
